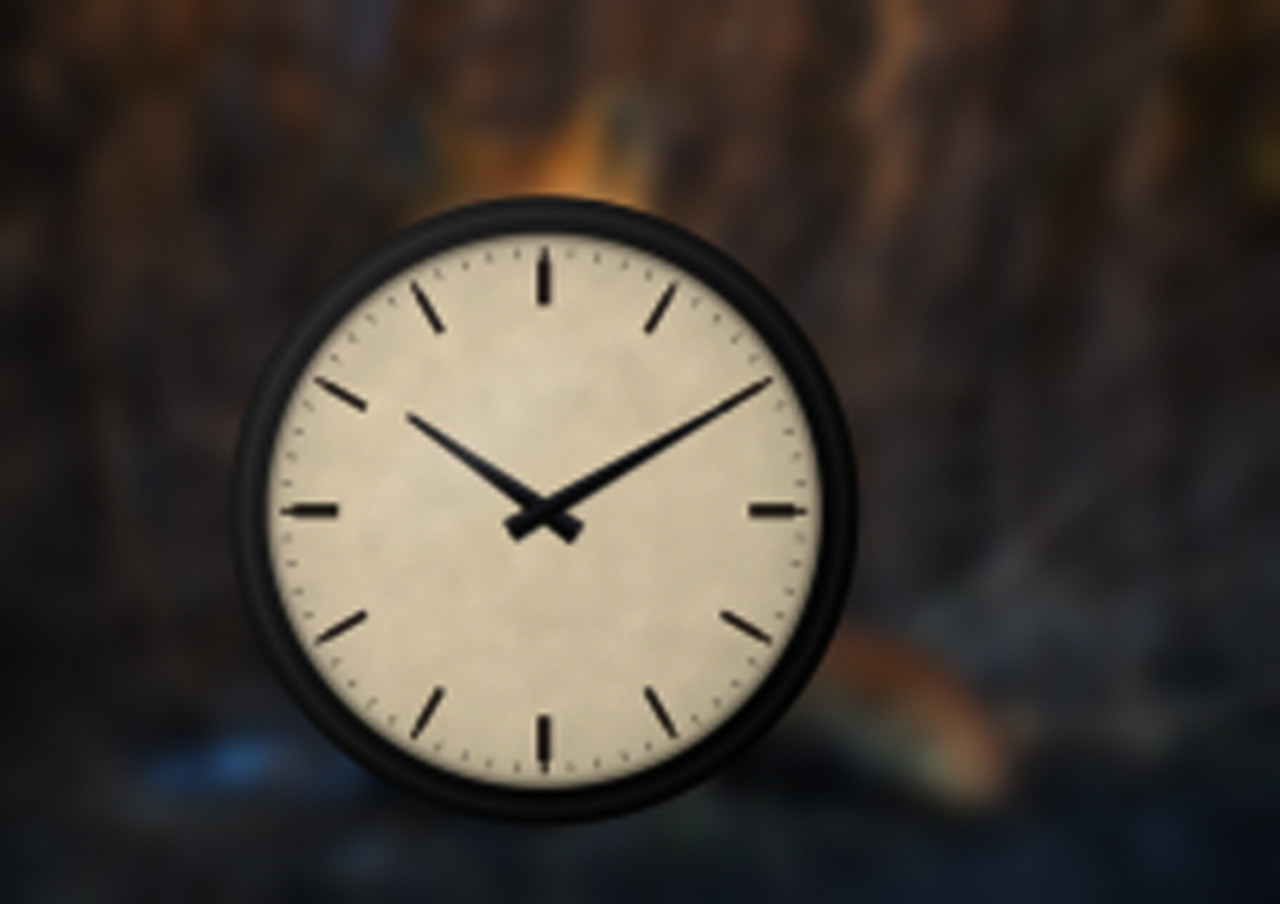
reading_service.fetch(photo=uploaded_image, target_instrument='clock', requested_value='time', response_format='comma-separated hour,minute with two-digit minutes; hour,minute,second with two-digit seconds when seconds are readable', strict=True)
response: 10,10
